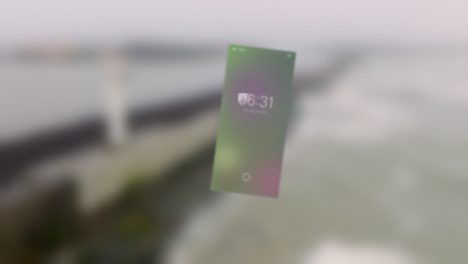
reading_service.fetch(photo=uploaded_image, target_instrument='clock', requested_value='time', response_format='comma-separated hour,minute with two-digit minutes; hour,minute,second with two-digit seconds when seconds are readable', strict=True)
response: 6,31
